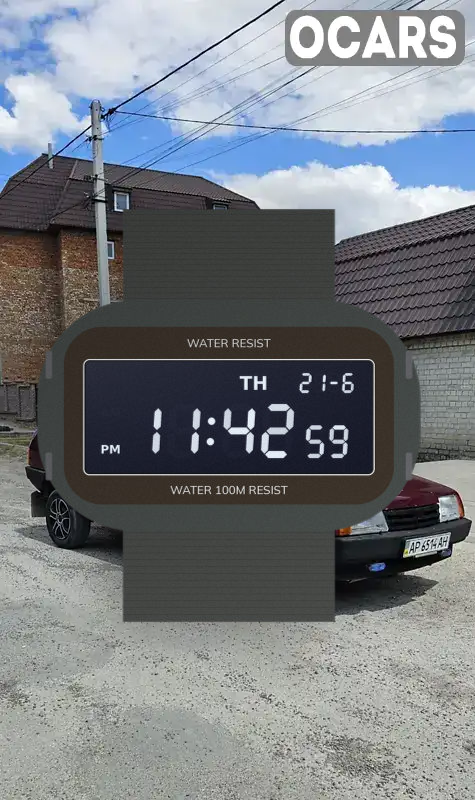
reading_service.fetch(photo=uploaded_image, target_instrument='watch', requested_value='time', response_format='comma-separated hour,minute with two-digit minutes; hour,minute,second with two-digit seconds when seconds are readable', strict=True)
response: 11,42,59
